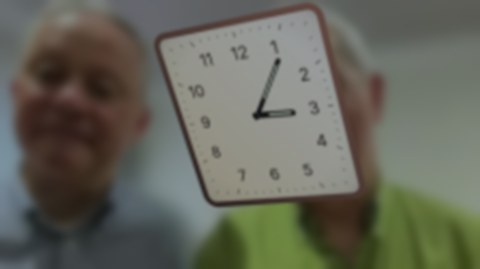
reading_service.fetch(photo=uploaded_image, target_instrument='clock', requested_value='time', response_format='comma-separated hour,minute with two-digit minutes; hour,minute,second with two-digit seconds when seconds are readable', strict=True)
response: 3,06
